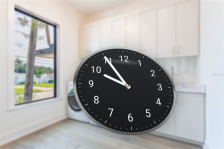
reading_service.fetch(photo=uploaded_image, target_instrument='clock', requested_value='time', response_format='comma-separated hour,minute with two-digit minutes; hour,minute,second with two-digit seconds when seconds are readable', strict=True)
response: 9,55
